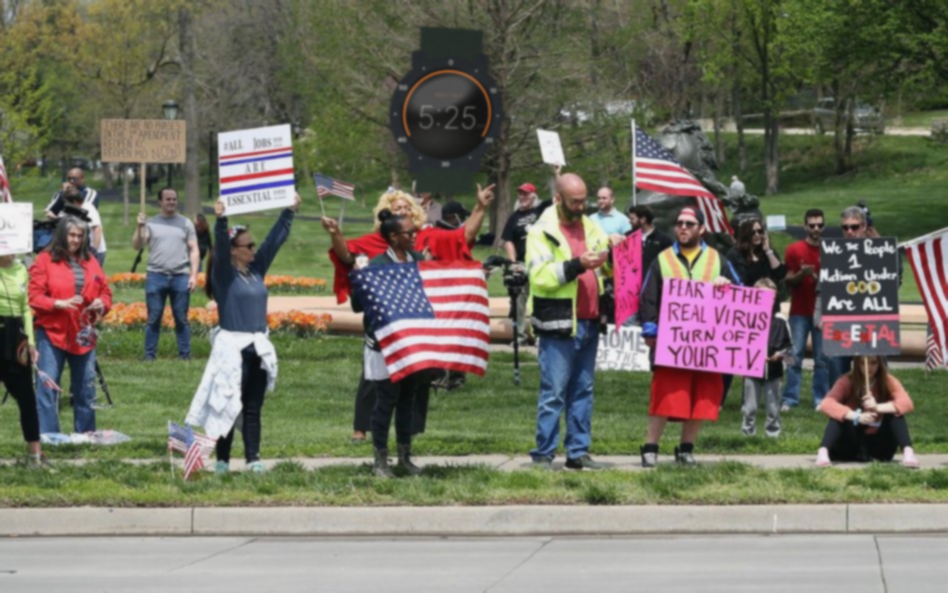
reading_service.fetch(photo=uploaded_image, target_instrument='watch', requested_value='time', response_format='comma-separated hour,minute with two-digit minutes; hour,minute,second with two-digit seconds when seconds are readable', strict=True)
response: 5,25
